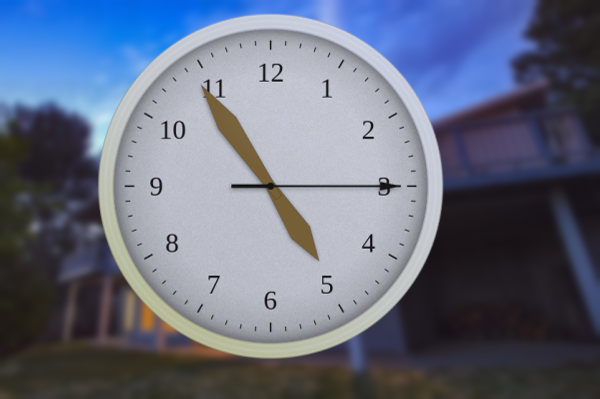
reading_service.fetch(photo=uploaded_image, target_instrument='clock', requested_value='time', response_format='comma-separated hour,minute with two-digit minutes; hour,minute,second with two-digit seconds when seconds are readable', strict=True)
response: 4,54,15
